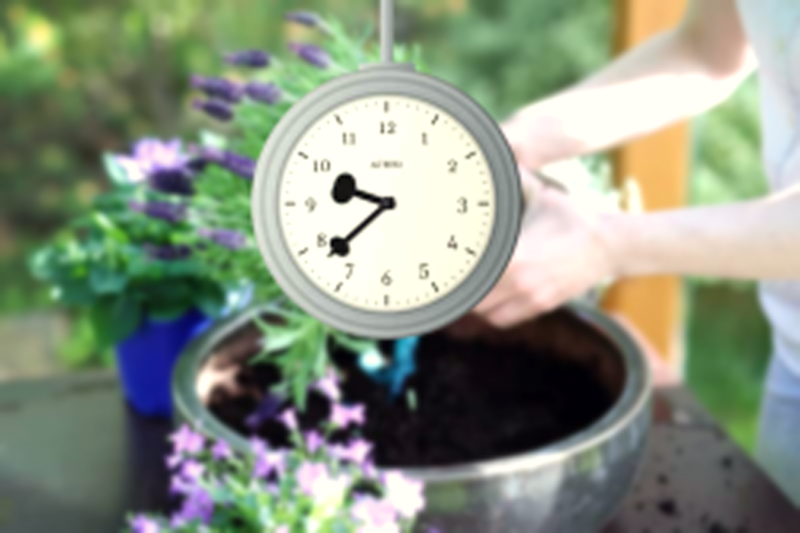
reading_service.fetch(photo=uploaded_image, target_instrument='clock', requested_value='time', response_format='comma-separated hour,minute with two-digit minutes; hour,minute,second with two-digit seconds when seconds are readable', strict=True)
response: 9,38
